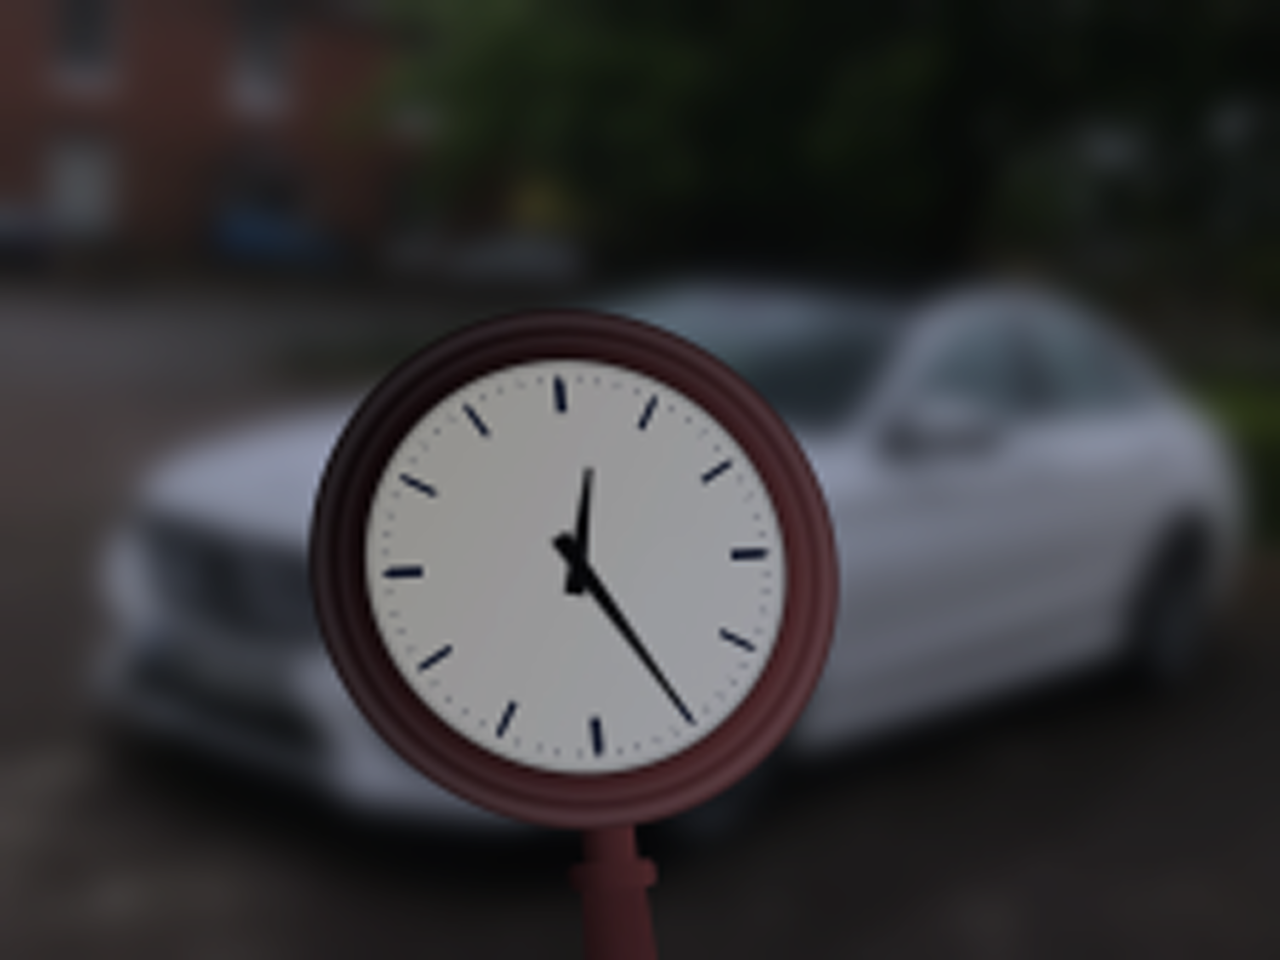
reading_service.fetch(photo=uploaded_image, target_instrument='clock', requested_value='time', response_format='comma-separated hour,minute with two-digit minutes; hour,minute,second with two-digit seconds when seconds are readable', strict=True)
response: 12,25
